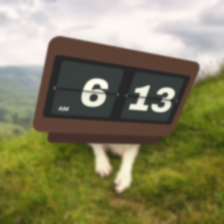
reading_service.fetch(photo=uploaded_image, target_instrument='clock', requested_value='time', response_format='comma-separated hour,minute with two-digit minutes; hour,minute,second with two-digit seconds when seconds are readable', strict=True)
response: 6,13
